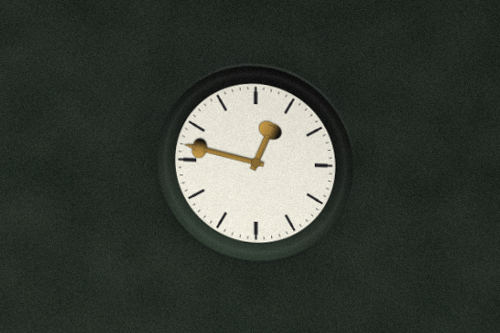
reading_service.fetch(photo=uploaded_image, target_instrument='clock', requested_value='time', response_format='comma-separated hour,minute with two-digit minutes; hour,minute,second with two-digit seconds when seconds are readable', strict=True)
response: 12,47
